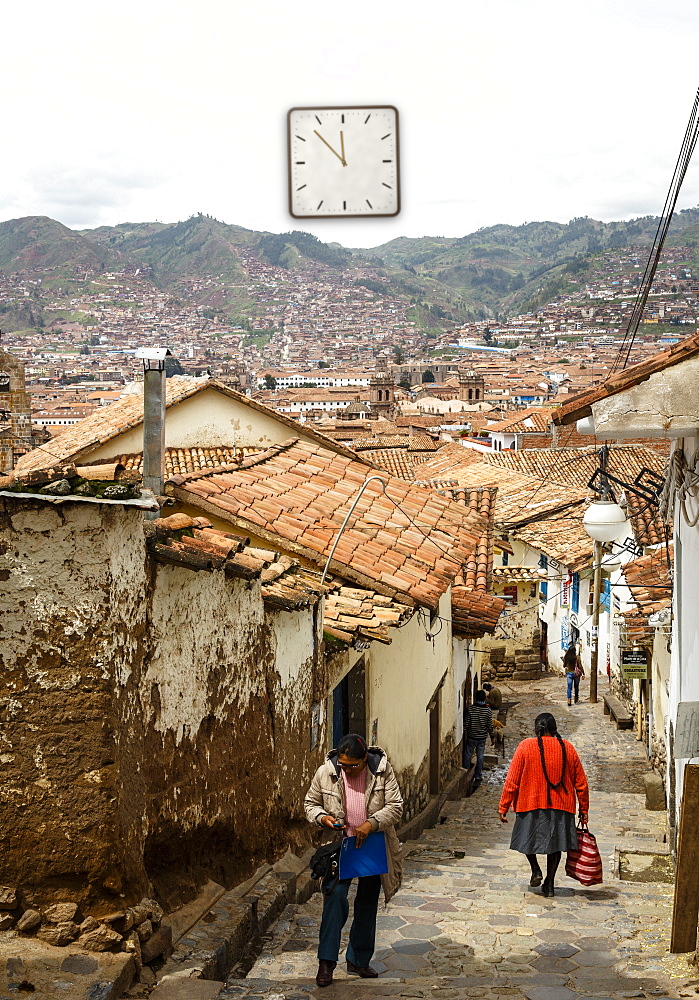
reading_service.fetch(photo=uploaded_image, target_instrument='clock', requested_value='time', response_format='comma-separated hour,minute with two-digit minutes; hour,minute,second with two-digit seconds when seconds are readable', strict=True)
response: 11,53
